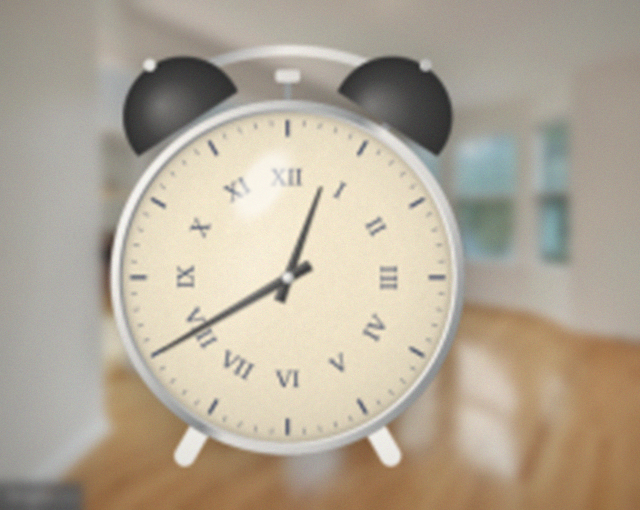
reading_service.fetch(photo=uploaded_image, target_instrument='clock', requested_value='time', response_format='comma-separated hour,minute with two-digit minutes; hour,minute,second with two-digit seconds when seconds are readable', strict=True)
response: 12,40
